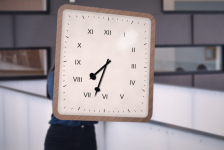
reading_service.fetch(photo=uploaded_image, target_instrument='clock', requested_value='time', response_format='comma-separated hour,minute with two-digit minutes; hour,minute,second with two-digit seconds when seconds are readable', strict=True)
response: 7,33
